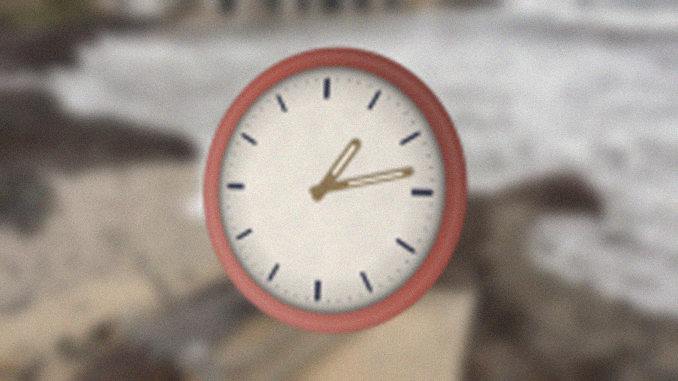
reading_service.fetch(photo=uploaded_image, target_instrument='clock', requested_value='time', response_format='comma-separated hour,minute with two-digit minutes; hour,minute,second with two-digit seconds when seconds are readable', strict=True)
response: 1,13
